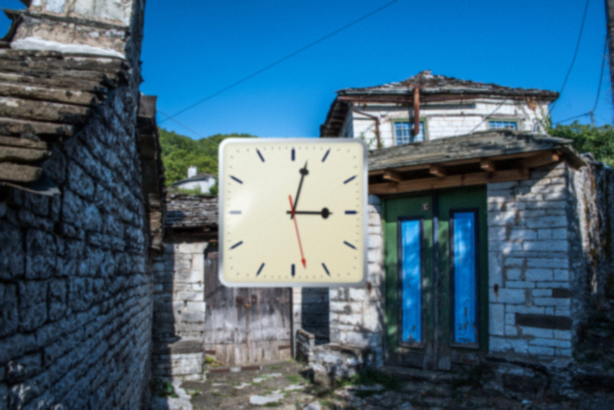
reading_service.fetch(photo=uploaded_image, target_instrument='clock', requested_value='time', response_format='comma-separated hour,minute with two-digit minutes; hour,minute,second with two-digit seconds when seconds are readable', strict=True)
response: 3,02,28
